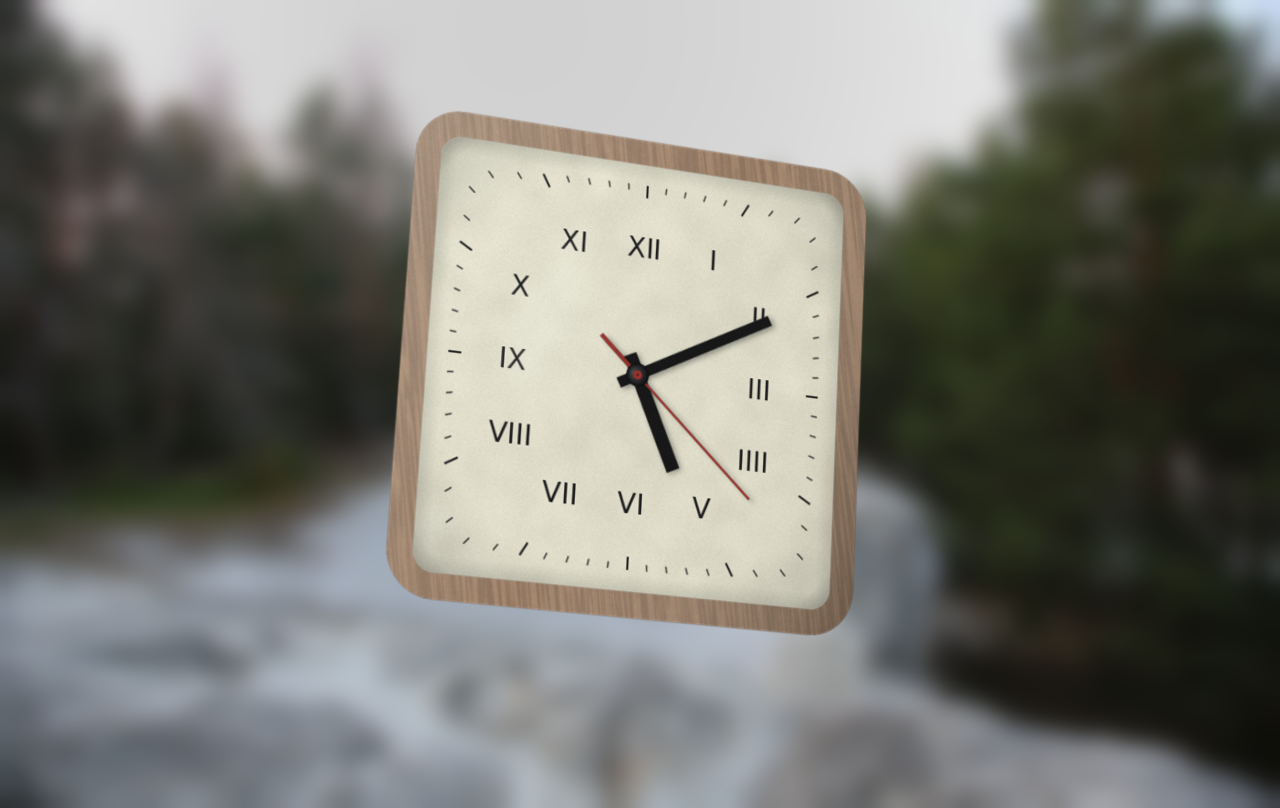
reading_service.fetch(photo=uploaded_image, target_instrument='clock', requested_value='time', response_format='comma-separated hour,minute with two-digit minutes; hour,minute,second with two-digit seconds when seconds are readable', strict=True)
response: 5,10,22
